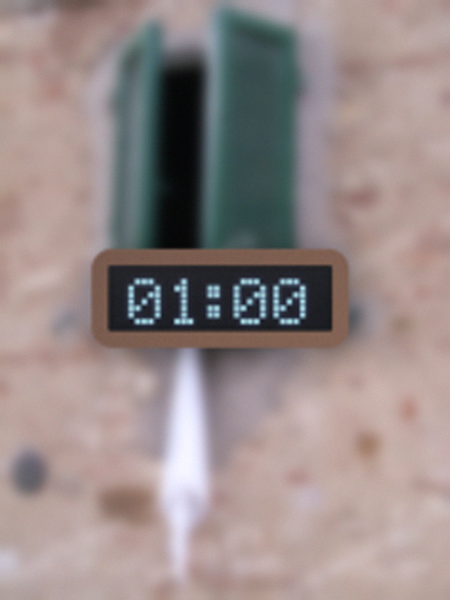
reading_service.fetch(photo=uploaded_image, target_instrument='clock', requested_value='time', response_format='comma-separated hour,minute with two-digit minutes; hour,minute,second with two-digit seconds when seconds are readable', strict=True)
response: 1,00
